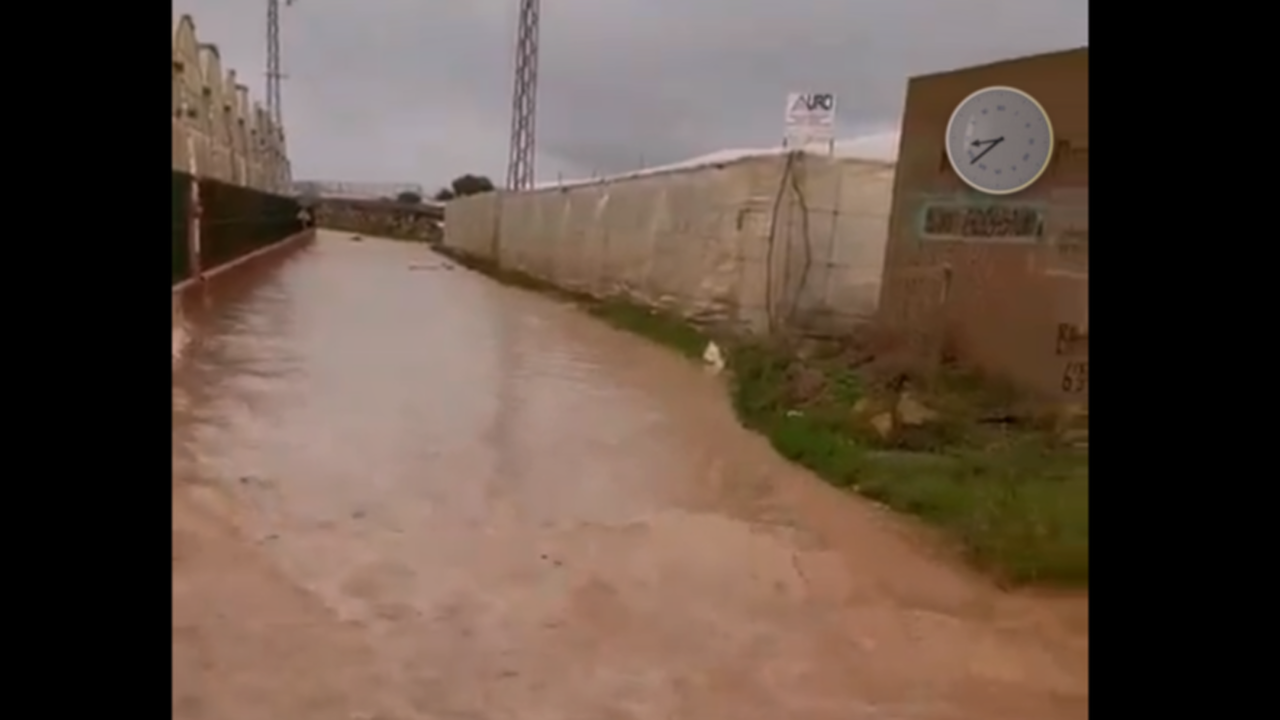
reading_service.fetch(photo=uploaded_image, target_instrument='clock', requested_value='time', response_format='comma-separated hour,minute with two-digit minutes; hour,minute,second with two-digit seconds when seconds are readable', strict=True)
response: 8,38
